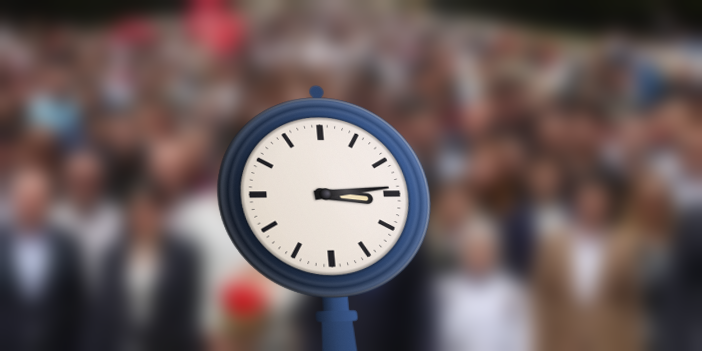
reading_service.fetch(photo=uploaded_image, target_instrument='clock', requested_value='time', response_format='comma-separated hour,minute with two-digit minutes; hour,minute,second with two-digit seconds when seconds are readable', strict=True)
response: 3,14
